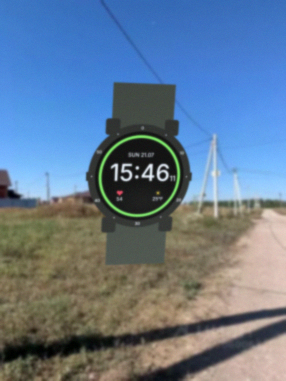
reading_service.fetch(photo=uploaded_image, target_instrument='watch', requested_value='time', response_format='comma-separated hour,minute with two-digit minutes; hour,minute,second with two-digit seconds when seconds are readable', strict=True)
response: 15,46
